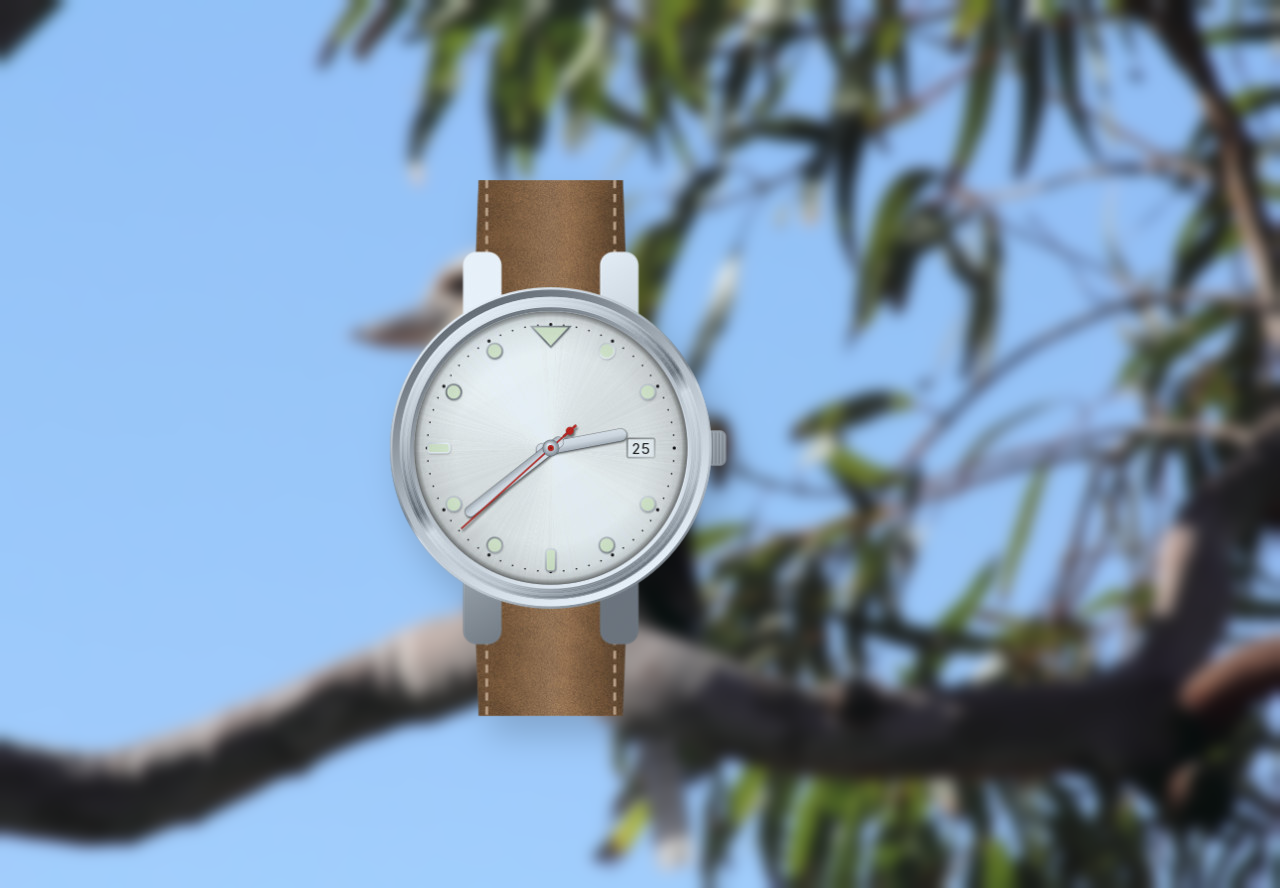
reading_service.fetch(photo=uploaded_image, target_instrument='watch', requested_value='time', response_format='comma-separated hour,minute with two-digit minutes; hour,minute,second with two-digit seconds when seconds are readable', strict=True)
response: 2,38,38
